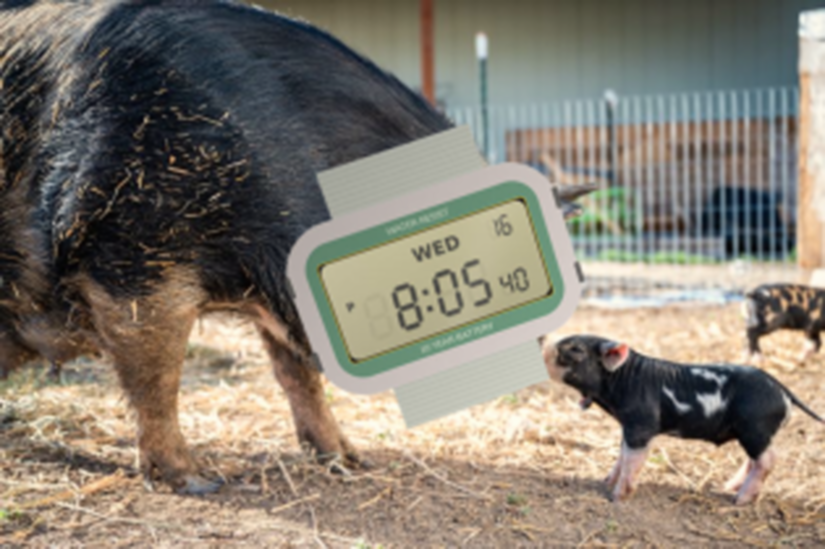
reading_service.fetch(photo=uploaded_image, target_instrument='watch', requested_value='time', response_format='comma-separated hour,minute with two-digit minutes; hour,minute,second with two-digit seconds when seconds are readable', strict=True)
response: 8,05,40
